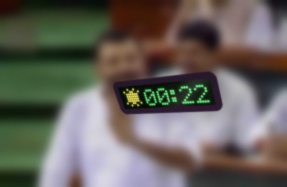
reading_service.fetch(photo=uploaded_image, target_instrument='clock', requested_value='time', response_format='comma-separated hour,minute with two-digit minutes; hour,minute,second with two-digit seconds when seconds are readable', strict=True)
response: 0,22
